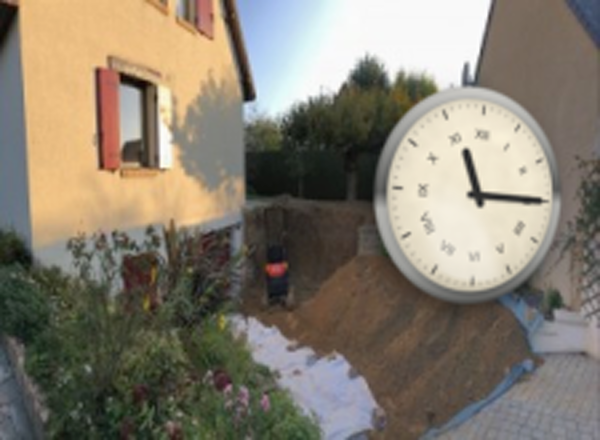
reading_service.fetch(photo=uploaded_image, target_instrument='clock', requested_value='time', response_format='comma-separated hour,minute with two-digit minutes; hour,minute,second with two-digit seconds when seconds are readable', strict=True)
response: 11,15
